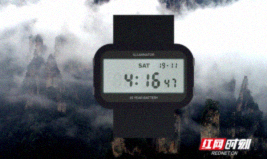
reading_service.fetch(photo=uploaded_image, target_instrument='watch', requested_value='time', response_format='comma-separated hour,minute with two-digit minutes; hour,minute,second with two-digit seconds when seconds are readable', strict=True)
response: 4,16,47
